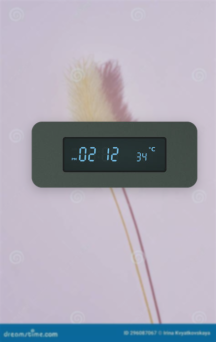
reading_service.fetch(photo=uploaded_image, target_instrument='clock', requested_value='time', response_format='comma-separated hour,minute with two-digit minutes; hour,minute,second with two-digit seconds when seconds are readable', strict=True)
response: 2,12
